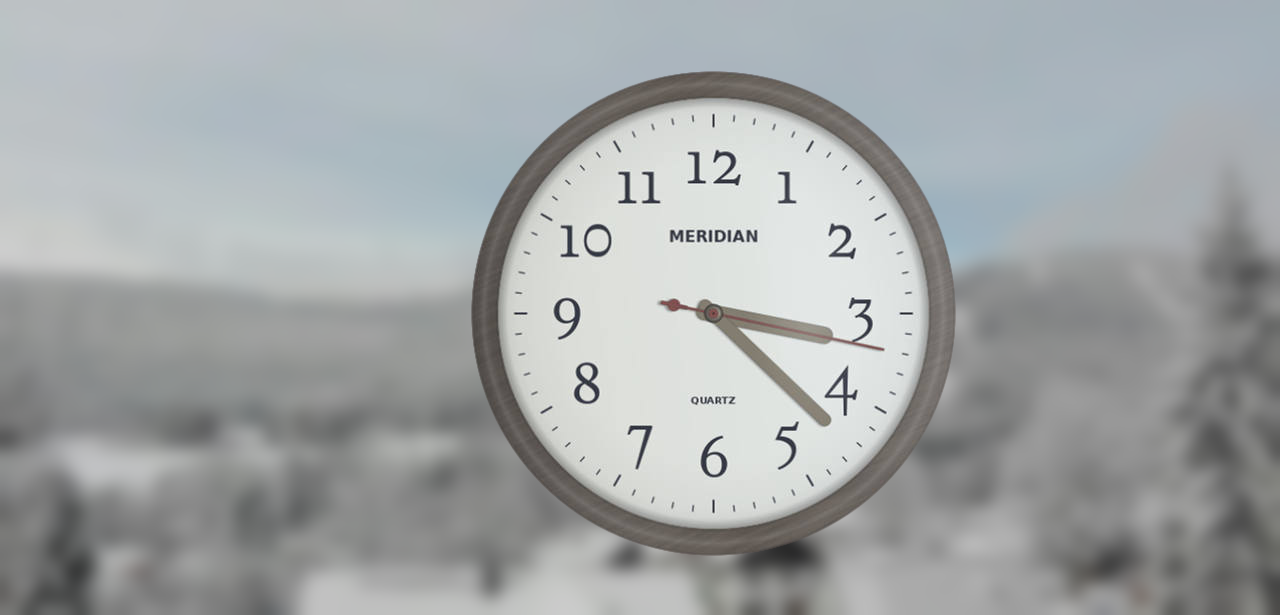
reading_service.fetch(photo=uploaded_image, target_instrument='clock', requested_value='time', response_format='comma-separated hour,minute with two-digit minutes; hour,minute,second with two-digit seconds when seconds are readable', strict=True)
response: 3,22,17
